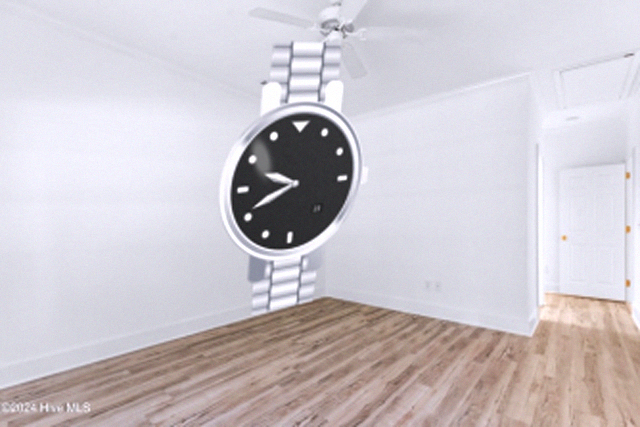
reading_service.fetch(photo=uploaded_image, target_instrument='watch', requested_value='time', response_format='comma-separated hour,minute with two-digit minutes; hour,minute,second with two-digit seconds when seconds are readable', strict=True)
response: 9,41
